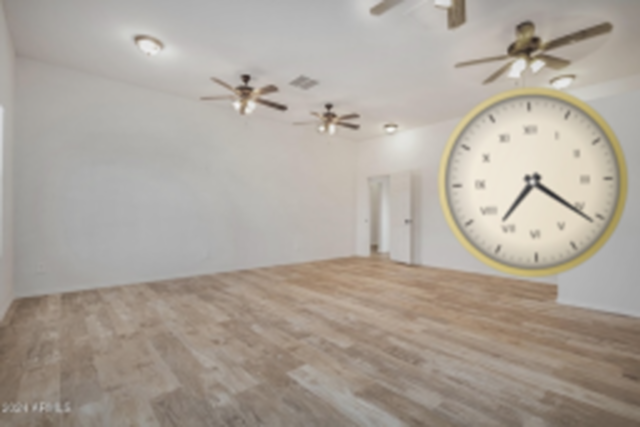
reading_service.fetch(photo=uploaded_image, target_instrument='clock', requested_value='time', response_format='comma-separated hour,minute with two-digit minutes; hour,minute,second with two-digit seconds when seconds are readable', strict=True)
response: 7,21
